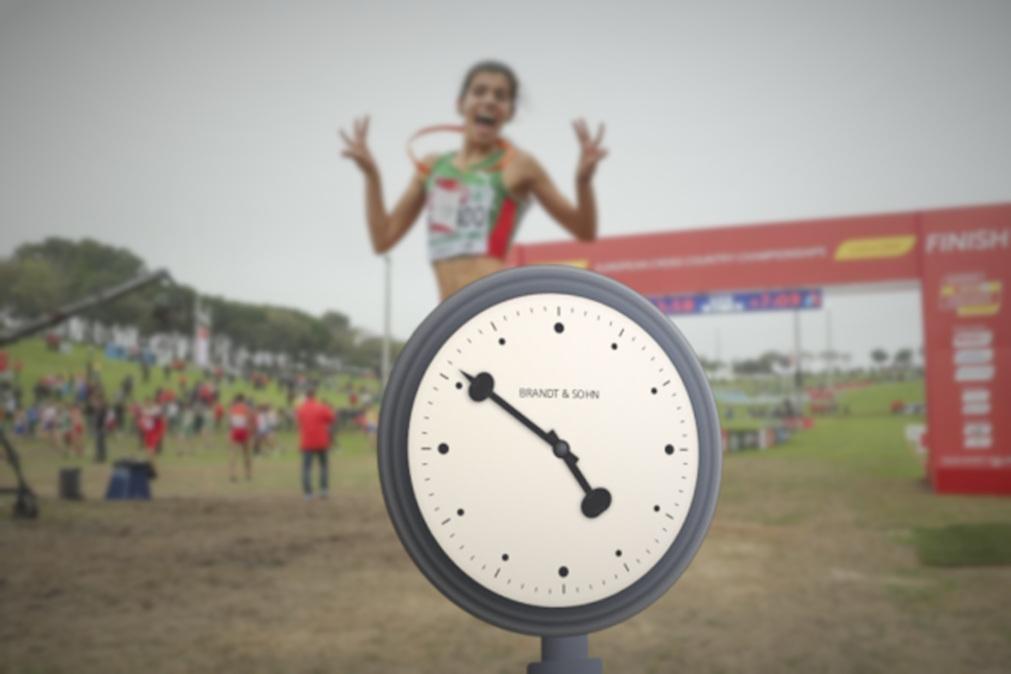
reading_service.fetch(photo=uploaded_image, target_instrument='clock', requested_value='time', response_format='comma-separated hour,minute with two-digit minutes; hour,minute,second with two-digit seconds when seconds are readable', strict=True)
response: 4,51
